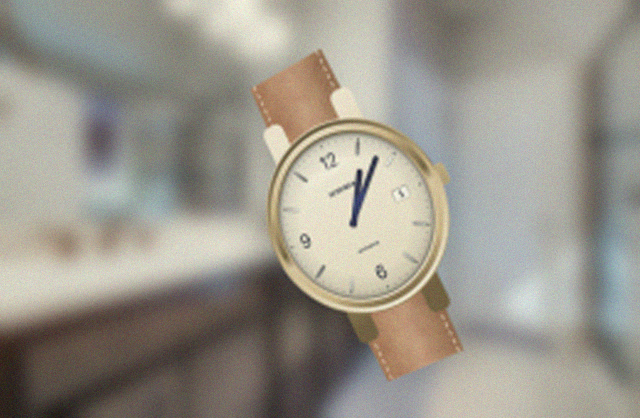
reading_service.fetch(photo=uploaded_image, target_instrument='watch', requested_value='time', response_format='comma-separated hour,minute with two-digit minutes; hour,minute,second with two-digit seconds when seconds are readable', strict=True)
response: 1,08
